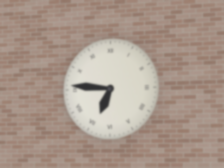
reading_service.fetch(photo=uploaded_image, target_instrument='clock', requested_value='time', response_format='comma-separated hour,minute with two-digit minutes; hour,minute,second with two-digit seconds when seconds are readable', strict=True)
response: 6,46
